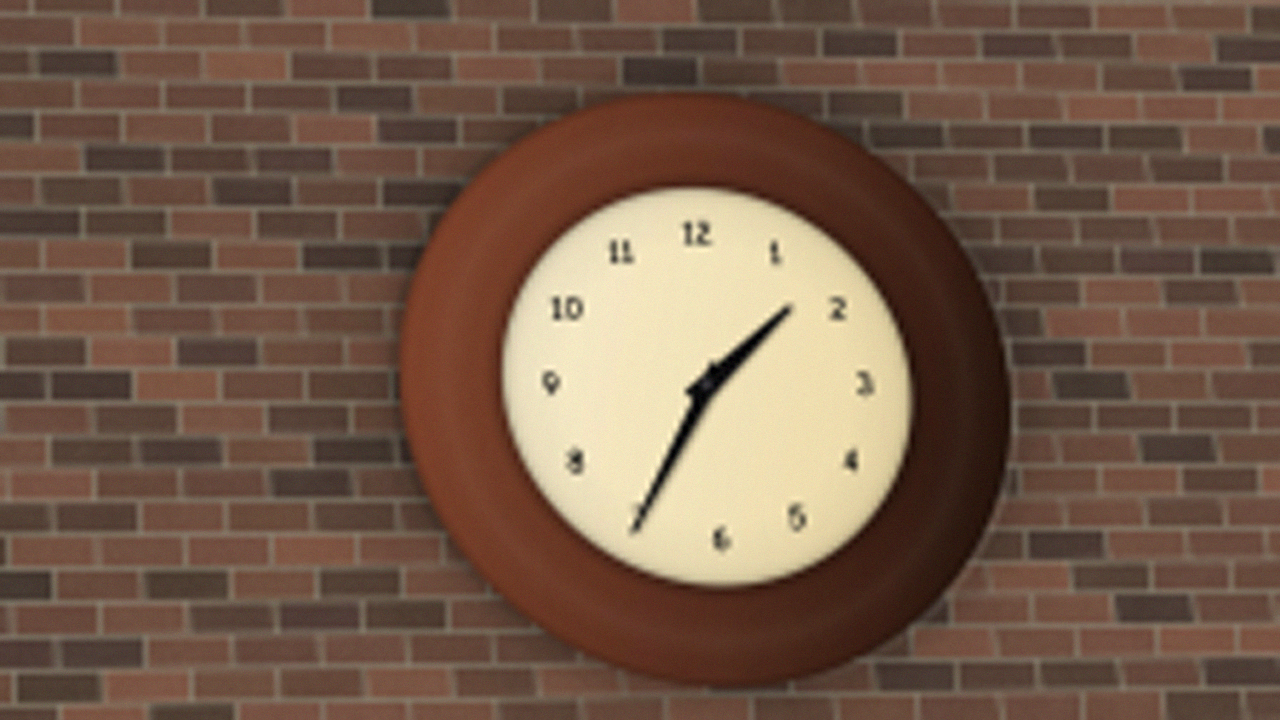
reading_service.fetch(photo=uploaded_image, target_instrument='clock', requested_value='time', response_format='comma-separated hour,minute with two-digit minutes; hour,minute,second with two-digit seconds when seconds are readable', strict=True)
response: 1,35
